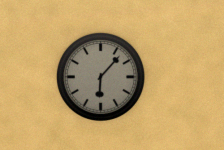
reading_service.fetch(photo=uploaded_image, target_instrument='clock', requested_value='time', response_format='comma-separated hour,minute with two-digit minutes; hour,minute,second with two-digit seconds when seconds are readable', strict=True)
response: 6,07
